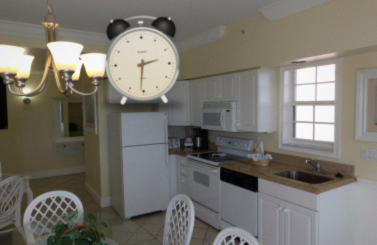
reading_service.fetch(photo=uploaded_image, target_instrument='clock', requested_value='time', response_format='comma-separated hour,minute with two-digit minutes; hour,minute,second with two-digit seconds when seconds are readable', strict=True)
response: 2,31
